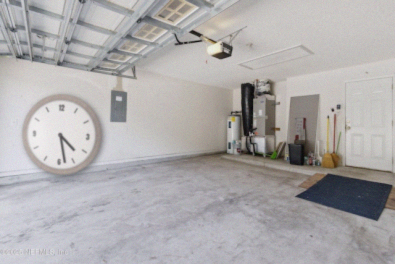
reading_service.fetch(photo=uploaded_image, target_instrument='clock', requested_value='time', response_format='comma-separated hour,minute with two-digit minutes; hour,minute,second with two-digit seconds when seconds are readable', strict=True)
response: 4,28
